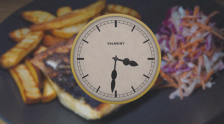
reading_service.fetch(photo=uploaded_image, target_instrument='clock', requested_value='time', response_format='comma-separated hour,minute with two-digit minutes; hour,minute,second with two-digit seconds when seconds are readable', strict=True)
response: 3,31
